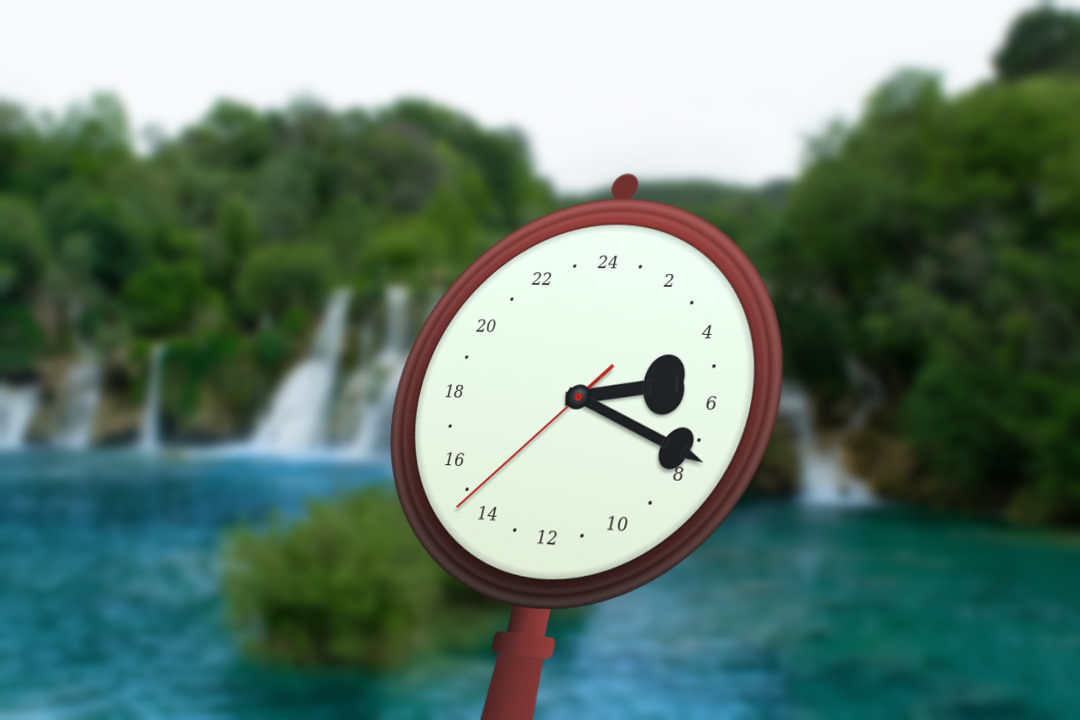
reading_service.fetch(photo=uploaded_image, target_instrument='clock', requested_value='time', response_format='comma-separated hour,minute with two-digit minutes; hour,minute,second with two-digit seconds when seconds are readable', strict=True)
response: 5,18,37
